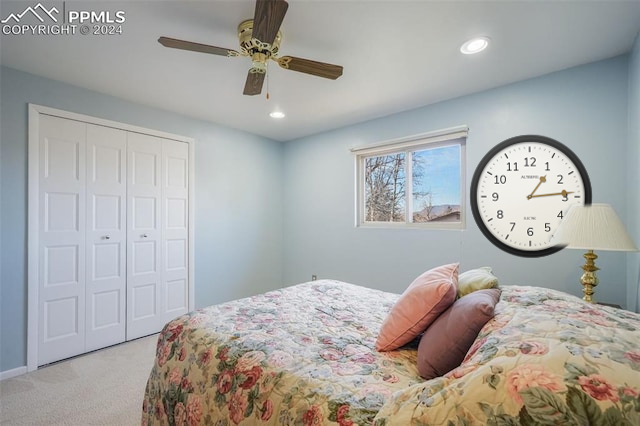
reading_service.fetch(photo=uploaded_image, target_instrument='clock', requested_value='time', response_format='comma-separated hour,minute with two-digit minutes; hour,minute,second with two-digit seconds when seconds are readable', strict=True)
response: 1,14
